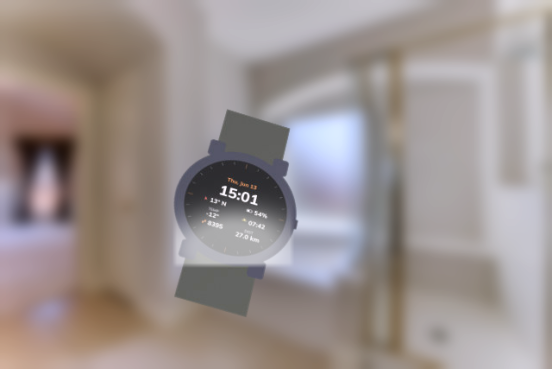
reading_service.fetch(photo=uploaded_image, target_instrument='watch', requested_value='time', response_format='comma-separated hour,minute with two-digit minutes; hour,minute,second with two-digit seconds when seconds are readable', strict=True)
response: 15,01
